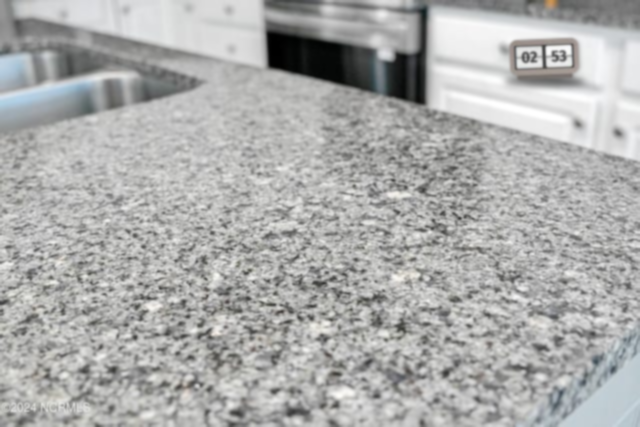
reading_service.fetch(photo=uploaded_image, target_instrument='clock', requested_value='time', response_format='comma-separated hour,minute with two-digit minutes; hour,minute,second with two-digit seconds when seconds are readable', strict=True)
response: 2,53
